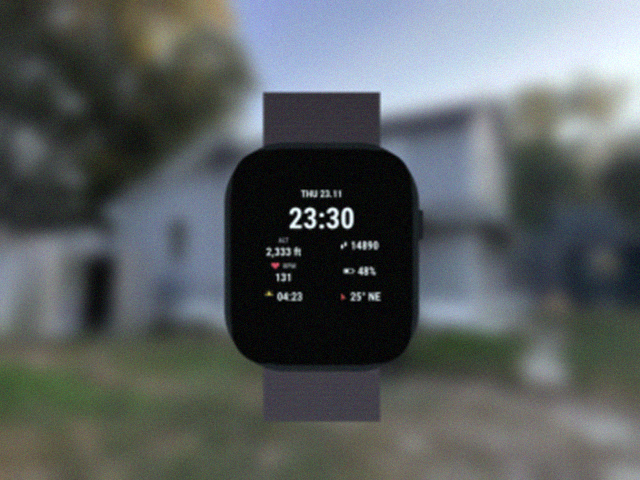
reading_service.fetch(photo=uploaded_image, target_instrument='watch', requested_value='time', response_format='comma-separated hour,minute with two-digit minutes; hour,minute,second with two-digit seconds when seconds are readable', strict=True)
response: 23,30
